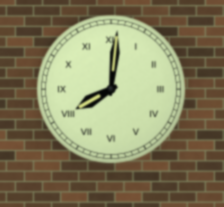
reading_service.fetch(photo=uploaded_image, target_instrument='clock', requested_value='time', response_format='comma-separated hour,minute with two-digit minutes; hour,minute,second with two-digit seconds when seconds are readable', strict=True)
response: 8,01
